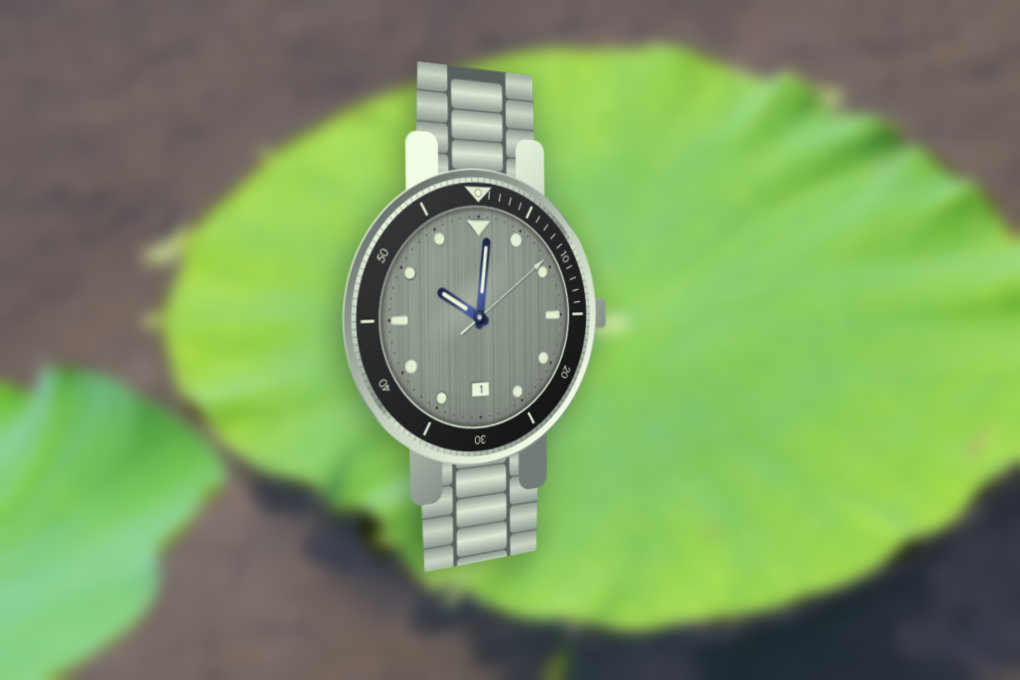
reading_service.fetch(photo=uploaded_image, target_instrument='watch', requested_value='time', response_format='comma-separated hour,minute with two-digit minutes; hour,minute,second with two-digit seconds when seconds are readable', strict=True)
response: 10,01,09
